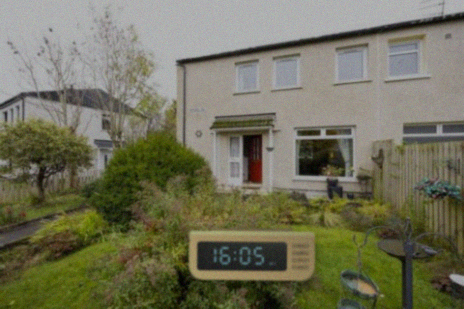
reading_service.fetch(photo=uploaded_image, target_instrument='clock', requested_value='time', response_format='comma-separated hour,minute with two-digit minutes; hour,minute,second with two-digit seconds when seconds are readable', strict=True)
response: 16,05
